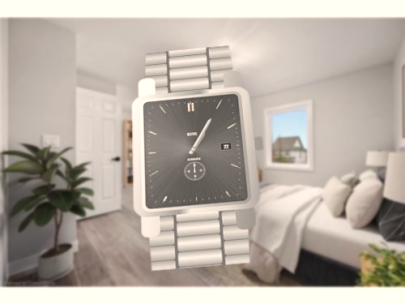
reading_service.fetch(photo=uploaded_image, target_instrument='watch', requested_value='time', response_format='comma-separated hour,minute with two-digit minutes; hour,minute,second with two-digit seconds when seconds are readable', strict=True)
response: 1,05
